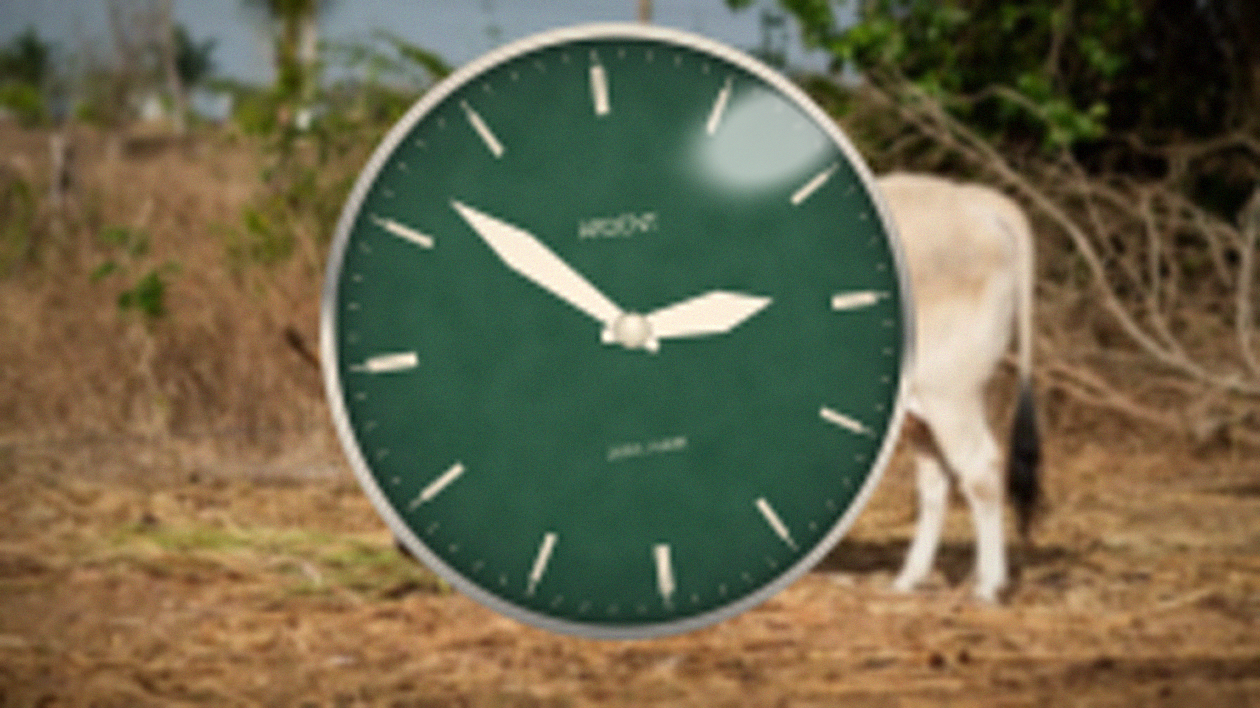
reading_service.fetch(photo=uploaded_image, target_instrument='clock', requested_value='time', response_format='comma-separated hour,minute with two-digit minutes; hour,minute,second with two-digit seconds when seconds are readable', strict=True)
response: 2,52
